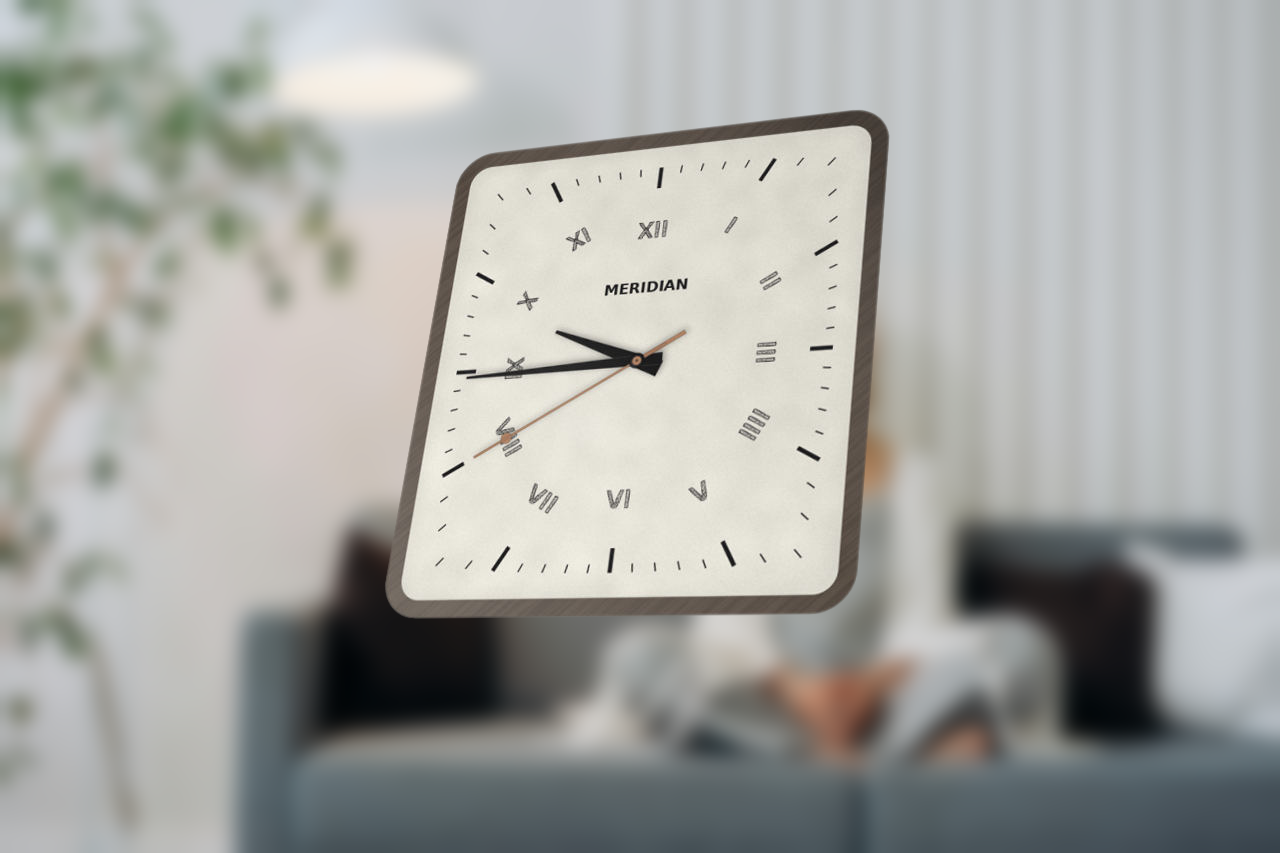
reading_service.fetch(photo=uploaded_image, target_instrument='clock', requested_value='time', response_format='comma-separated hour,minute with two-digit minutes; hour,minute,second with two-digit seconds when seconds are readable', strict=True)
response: 9,44,40
